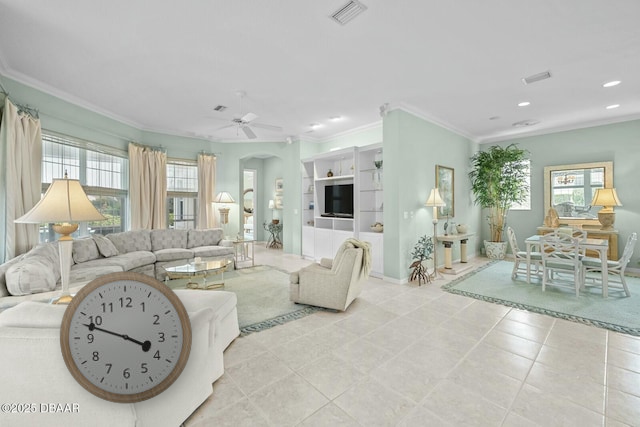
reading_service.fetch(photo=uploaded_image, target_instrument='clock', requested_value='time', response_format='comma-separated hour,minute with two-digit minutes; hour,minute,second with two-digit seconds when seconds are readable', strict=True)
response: 3,48
